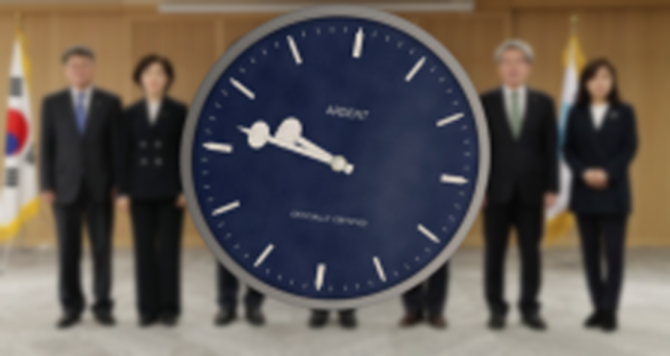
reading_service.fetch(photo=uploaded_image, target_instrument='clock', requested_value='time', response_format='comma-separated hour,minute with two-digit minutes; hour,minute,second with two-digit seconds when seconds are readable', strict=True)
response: 9,47
